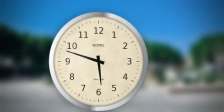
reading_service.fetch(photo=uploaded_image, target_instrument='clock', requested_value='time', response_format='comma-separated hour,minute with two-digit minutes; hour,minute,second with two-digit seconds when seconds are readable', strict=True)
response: 5,48
